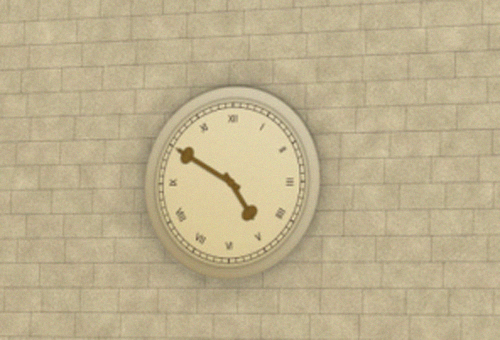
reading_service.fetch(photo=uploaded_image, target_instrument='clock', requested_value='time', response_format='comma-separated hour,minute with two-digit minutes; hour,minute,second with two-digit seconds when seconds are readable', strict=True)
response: 4,50
